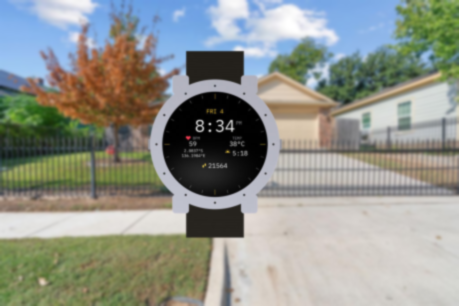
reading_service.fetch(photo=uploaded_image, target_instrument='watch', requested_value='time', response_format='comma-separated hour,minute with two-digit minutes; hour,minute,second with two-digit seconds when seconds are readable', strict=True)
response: 8,34
